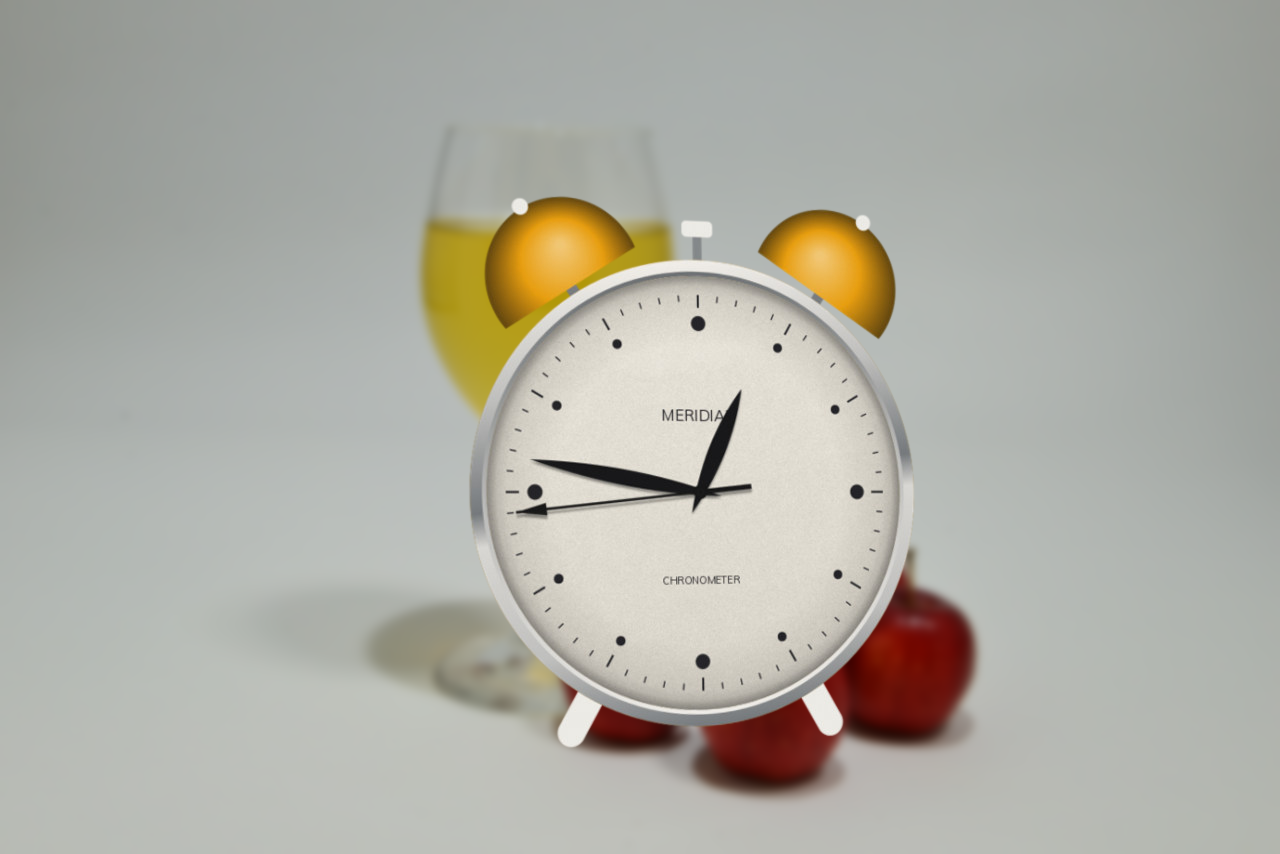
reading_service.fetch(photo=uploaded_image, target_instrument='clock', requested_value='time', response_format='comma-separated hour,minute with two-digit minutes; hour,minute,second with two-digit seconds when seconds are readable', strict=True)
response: 12,46,44
